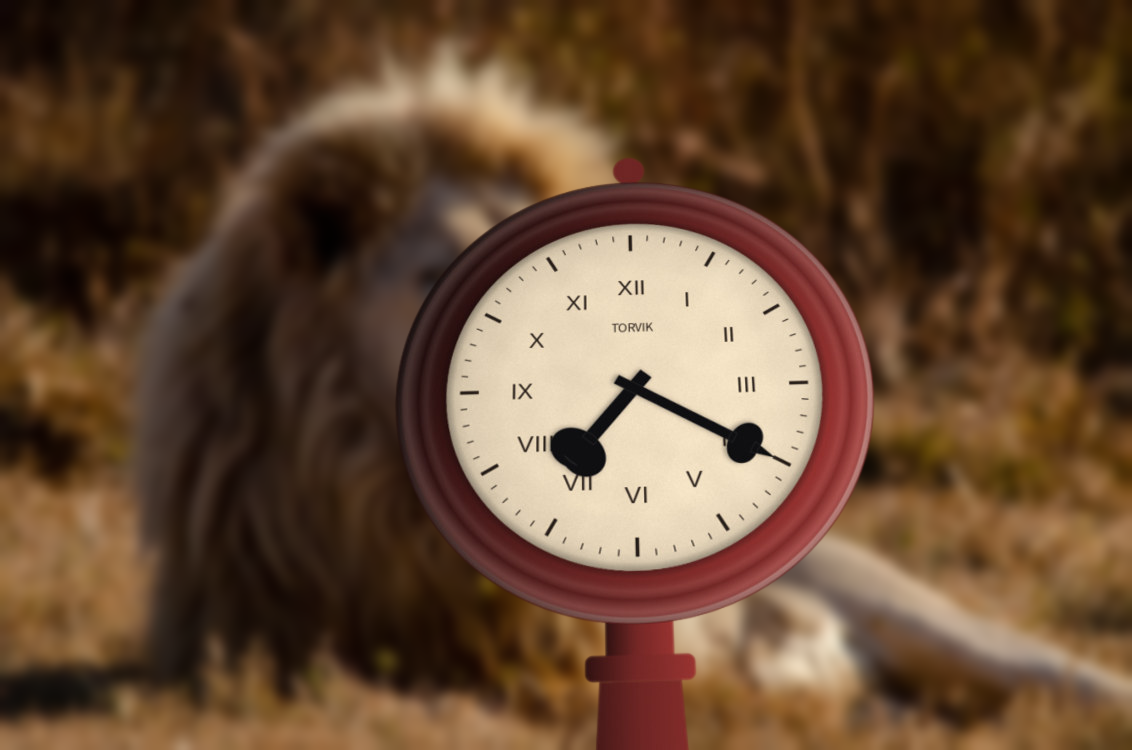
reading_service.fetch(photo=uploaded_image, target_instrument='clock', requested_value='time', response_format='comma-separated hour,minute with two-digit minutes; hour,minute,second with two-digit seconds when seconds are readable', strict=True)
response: 7,20
